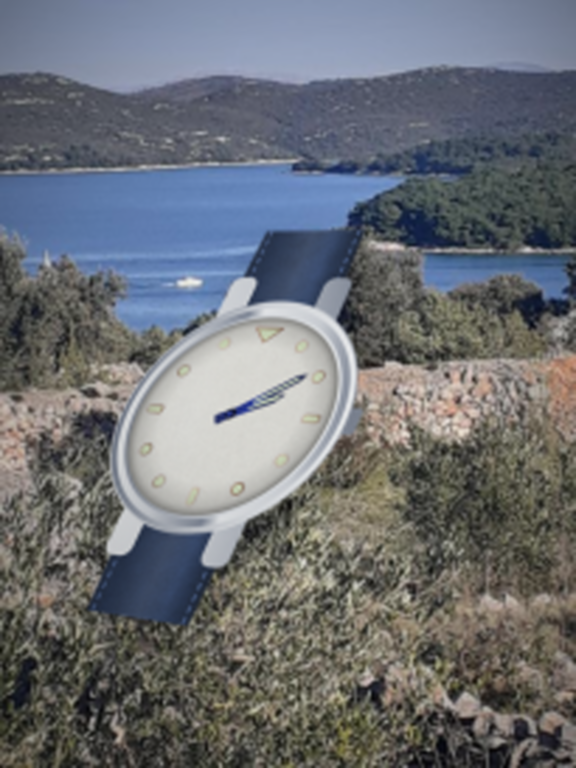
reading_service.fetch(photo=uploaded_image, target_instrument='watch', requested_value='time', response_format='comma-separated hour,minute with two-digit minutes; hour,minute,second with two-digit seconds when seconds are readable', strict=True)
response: 2,09
